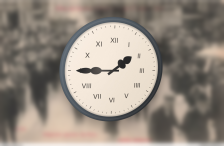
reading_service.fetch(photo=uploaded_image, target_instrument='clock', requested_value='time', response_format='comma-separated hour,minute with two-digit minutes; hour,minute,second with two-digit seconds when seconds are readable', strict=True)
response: 1,45
